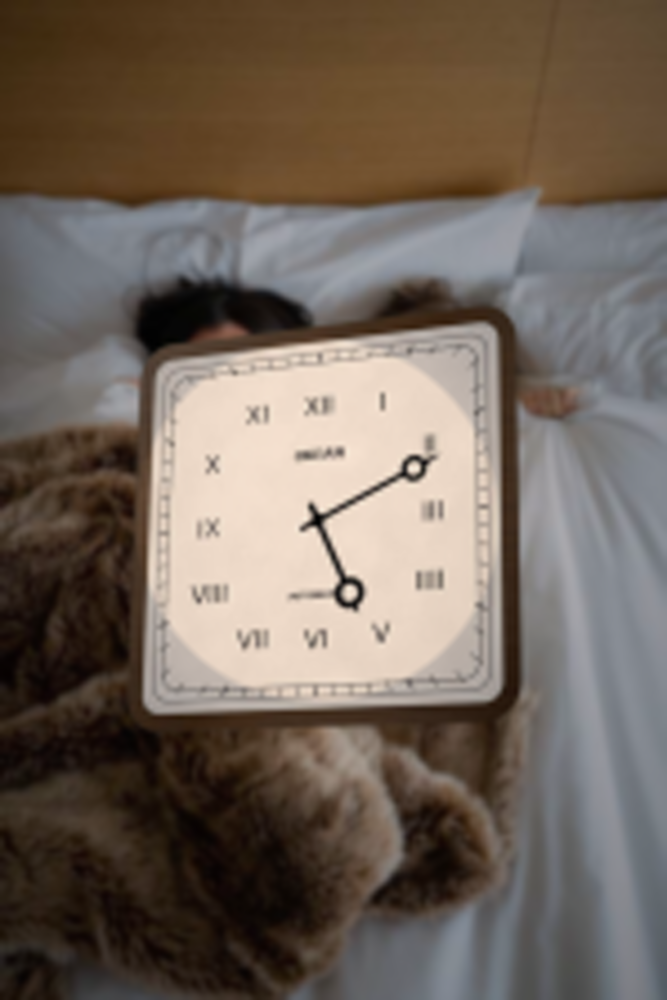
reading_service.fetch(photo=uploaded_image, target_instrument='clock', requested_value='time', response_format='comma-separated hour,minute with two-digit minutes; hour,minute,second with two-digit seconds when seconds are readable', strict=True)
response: 5,11
